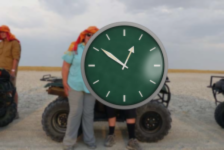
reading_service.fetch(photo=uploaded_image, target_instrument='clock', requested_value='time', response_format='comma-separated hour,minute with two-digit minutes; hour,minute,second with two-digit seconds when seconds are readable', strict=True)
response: 12,51
